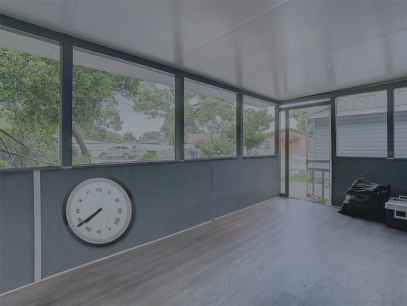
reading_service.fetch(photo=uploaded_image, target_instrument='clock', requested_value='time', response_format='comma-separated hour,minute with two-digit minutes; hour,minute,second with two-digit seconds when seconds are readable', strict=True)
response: 7,39
